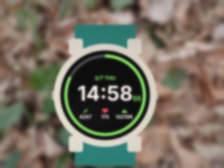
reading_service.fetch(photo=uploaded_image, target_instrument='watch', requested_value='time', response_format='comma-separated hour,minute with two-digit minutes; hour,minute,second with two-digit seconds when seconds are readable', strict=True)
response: 14,58
